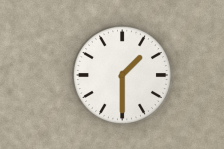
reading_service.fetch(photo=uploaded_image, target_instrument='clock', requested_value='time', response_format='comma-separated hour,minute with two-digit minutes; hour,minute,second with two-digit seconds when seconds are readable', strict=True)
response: 1,30
